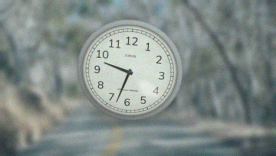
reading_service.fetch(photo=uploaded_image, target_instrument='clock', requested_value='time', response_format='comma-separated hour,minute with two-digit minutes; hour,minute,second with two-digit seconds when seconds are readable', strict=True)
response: 9,33
